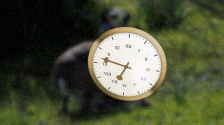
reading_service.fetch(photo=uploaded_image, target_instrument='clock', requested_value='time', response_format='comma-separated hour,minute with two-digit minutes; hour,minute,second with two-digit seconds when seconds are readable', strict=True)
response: 6,47
